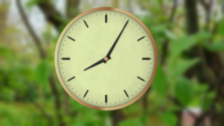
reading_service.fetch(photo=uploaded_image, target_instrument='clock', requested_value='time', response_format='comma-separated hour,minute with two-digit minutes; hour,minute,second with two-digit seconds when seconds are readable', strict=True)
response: 8,05
